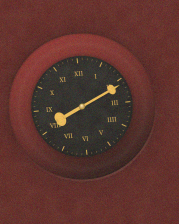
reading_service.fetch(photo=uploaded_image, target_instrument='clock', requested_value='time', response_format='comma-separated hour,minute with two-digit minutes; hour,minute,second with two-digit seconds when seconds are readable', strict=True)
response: 8,11
